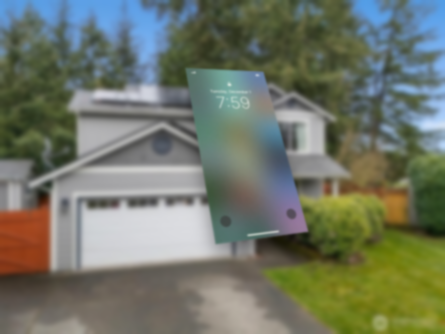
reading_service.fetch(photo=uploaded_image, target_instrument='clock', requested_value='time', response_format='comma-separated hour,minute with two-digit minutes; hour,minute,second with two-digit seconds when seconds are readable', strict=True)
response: 7,59
